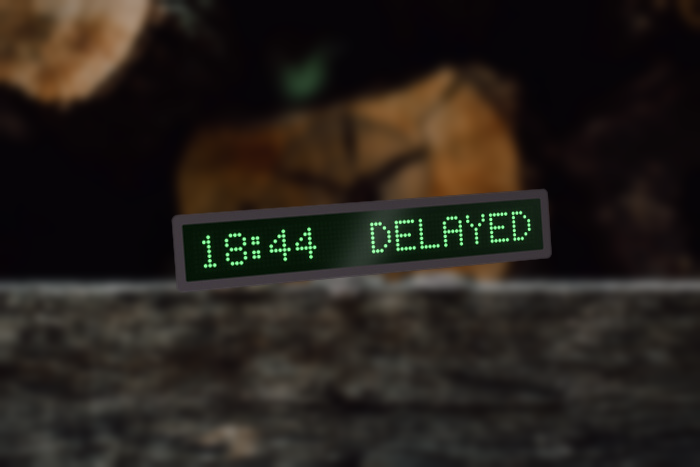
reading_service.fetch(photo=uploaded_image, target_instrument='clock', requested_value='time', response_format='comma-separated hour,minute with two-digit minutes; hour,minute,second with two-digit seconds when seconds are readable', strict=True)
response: 18,44
